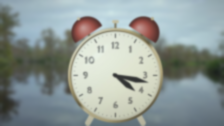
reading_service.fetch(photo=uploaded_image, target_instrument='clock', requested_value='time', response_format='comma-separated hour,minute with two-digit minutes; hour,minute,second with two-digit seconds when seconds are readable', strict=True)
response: 4,17
